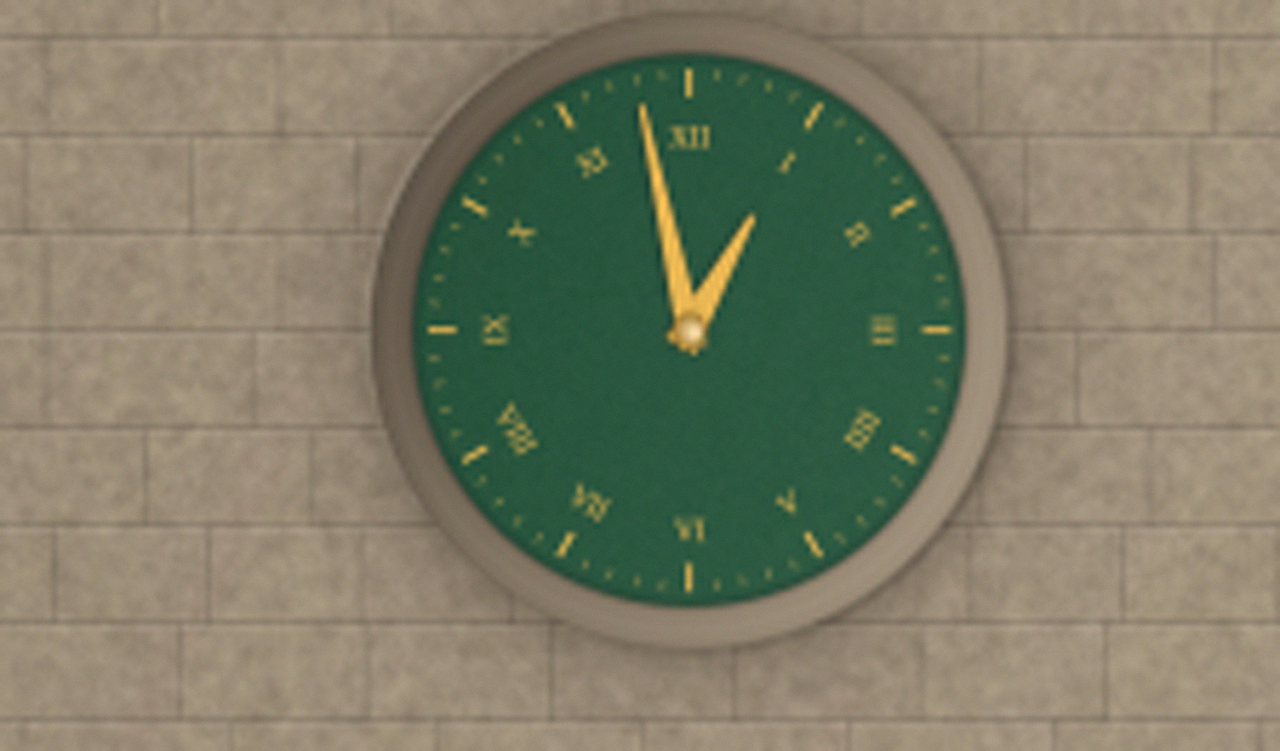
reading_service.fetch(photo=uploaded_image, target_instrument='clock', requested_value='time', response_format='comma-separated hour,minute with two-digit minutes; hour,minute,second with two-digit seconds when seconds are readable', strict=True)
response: 12,58
